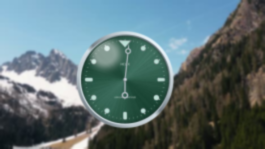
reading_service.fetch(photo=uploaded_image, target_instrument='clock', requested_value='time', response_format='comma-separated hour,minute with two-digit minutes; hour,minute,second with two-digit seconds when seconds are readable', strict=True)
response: 6,01
